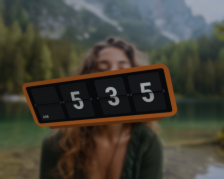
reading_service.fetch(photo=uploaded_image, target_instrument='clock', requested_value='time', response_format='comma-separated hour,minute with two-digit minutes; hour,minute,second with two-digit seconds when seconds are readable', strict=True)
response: 5,35
